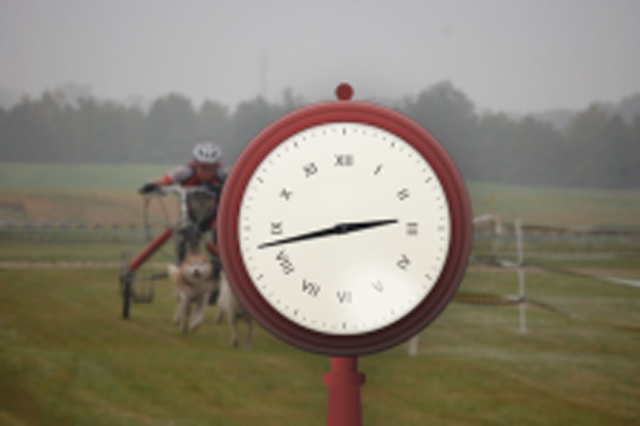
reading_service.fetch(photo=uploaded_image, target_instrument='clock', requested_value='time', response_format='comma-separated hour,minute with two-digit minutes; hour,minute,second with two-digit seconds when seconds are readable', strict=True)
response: 2,43
